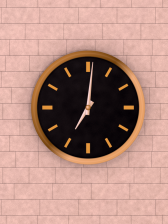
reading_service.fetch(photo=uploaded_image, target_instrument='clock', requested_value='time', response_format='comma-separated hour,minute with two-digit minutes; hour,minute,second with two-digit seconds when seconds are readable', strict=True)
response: 7,01
